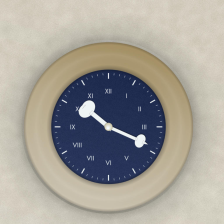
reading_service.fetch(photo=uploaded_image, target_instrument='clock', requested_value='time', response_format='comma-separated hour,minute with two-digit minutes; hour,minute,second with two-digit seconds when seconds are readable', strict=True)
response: 10,19
